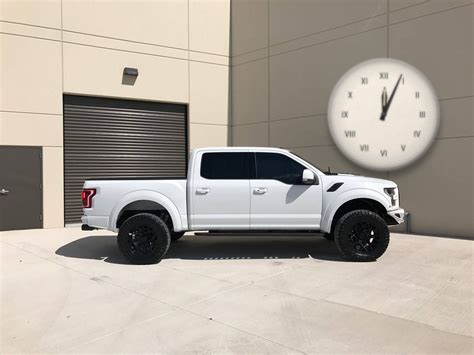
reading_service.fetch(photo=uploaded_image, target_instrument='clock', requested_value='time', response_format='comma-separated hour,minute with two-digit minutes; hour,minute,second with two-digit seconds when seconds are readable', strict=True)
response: 12,04
